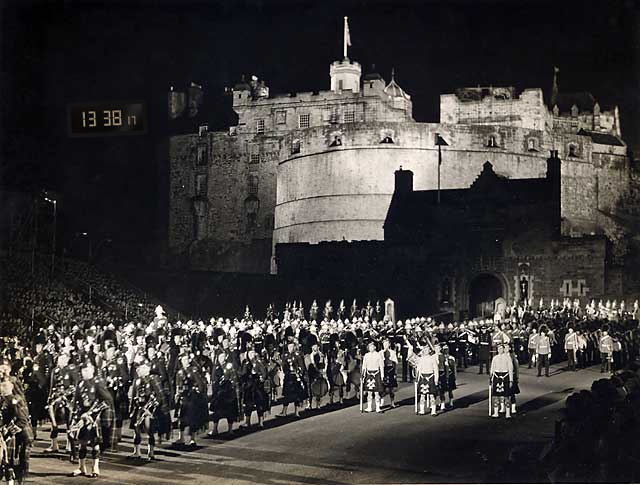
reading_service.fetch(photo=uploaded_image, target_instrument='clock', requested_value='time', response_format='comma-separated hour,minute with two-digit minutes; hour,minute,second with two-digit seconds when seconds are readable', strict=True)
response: 13,38,17
